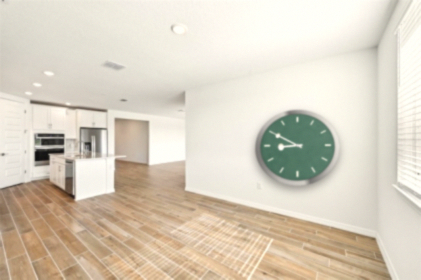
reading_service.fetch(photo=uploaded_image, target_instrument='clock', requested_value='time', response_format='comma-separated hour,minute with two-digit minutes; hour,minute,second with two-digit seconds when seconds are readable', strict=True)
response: 8,50
